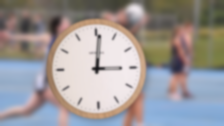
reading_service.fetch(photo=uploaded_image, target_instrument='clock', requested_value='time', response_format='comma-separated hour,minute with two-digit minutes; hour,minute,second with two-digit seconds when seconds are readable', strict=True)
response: 3,01
